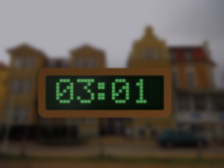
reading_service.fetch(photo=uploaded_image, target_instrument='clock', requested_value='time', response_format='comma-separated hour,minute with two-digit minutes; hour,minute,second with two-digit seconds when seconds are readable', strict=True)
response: 3,01
